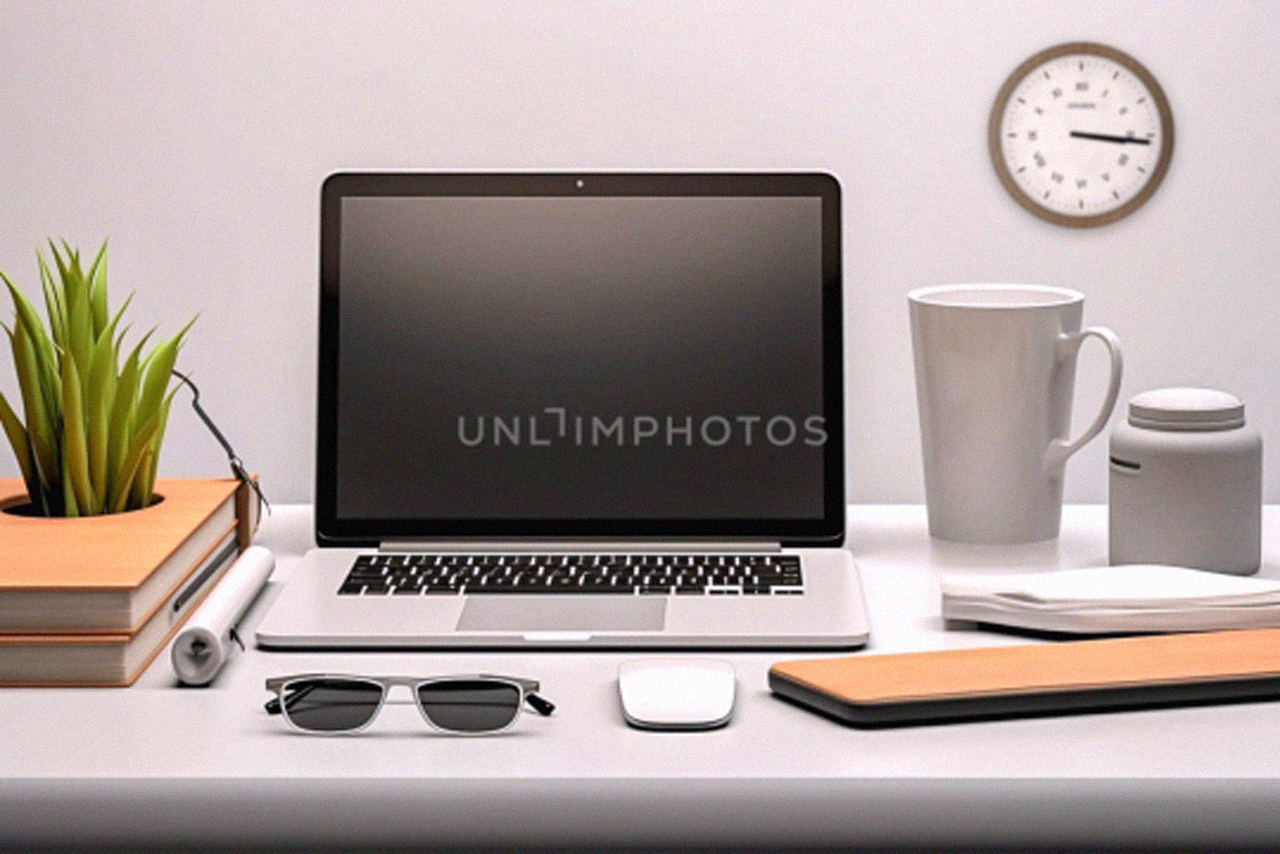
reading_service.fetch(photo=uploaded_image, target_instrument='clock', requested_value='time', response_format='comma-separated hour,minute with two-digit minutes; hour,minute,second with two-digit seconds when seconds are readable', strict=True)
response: 3,16
